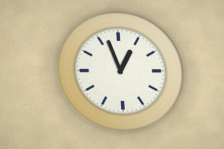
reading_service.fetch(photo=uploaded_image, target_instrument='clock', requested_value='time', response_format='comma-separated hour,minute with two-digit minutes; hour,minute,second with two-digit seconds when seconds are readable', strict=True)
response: 12,57
